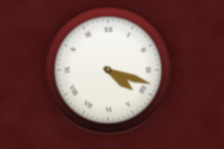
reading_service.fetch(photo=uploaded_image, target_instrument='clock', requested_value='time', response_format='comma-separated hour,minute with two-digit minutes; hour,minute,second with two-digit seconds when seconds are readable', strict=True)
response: 4,18
